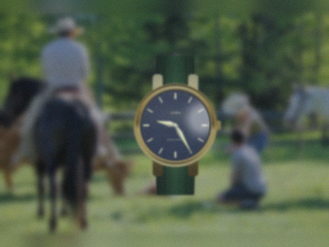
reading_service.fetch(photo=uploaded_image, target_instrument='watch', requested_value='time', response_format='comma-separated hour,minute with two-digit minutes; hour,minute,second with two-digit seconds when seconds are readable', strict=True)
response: 9,25
